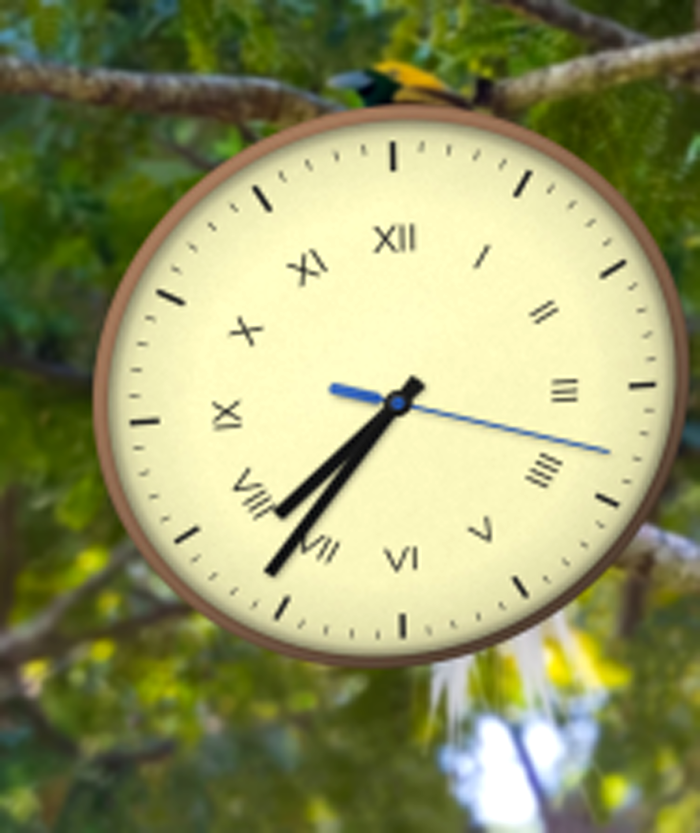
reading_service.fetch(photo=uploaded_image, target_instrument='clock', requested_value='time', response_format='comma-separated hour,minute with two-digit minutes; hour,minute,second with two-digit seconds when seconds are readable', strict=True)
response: 7,36,18
